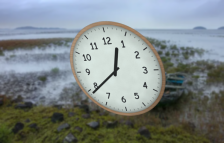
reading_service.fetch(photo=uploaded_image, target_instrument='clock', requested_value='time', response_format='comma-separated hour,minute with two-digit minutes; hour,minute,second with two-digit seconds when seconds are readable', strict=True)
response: 12,39
